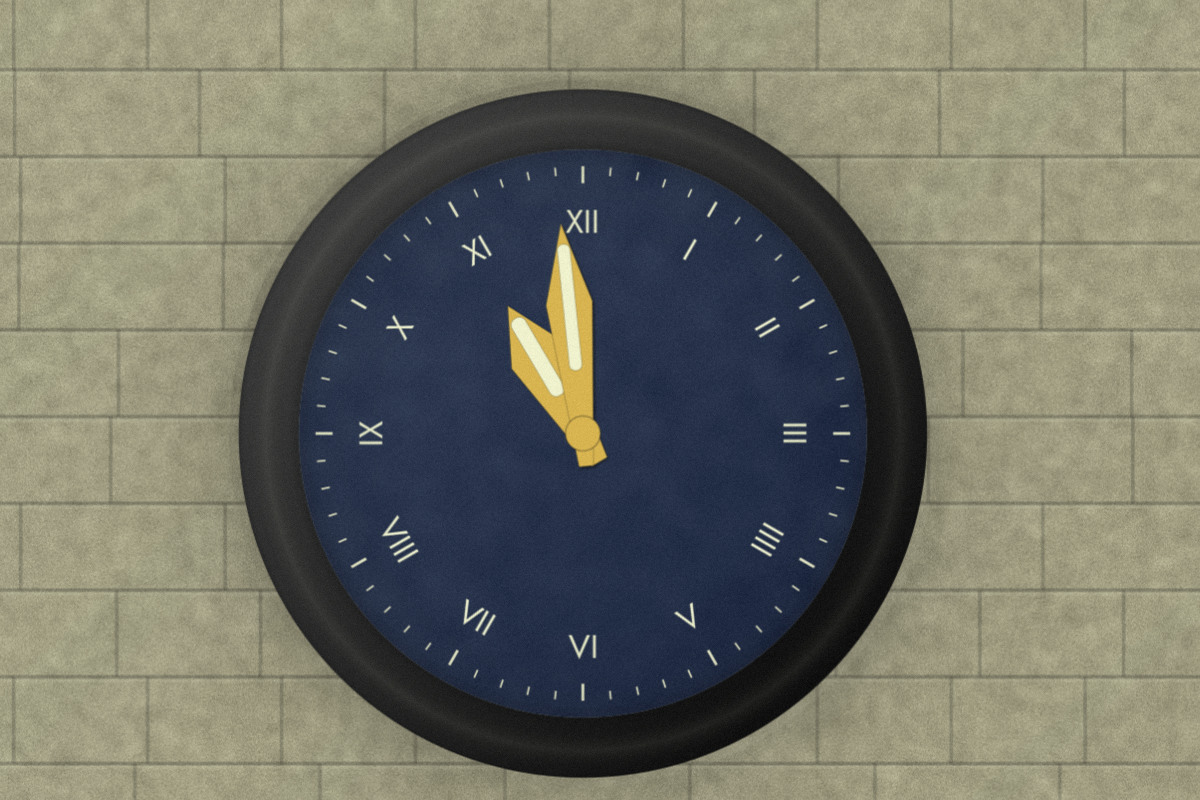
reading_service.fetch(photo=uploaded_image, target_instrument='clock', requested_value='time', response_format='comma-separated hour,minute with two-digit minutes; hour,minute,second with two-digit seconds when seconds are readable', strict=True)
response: 10,59
